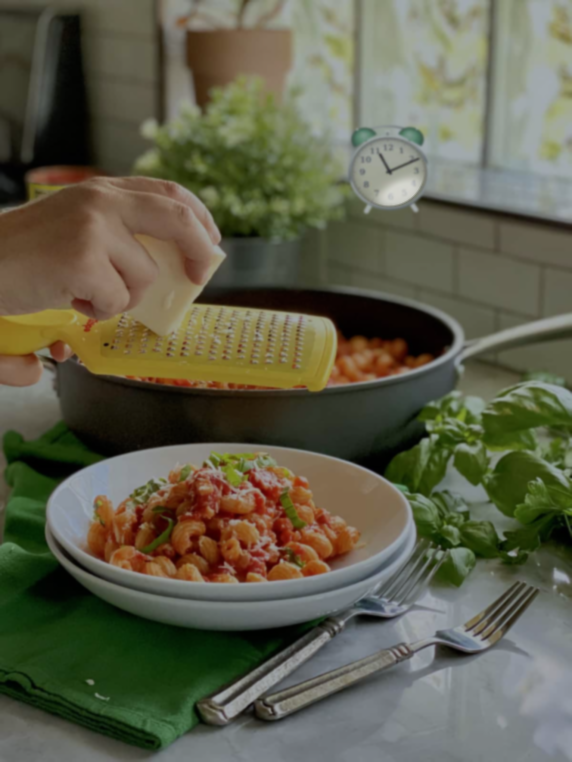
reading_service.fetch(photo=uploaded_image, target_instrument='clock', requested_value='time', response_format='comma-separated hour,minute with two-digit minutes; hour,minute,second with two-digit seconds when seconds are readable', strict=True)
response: 11,11
